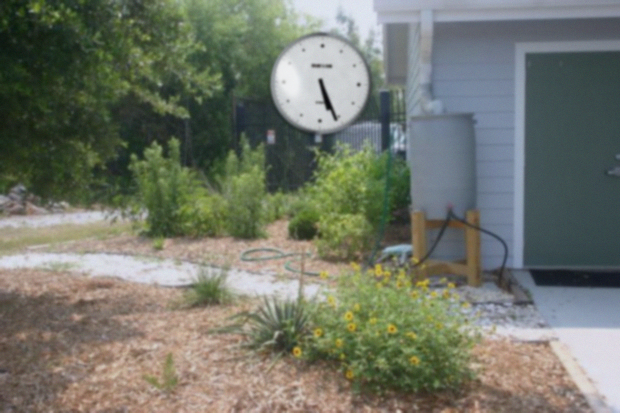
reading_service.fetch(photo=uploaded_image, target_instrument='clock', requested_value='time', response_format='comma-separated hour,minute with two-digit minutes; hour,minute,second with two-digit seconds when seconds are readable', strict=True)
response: 5,26
